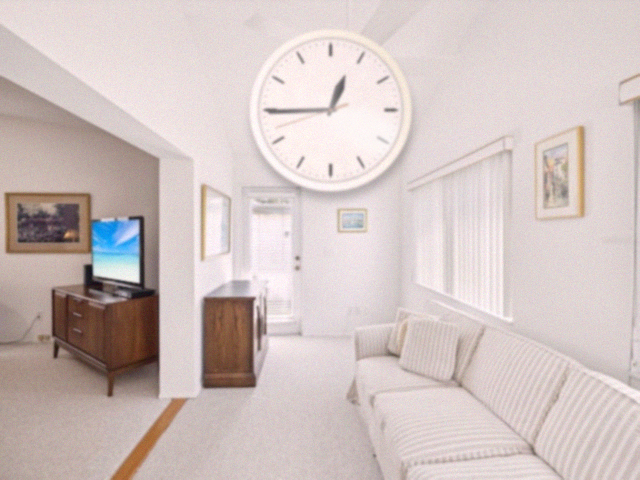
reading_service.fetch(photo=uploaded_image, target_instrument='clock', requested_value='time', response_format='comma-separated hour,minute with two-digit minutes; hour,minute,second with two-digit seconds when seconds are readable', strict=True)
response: 12,44,42
